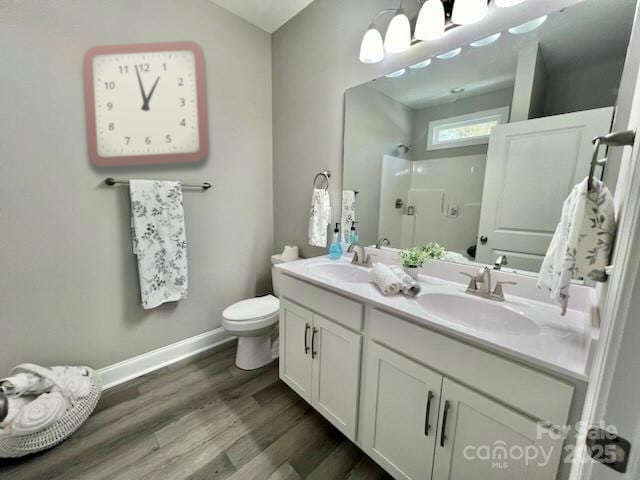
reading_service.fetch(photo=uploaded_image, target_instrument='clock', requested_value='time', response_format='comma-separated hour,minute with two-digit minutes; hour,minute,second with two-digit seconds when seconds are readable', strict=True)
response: 12,58
